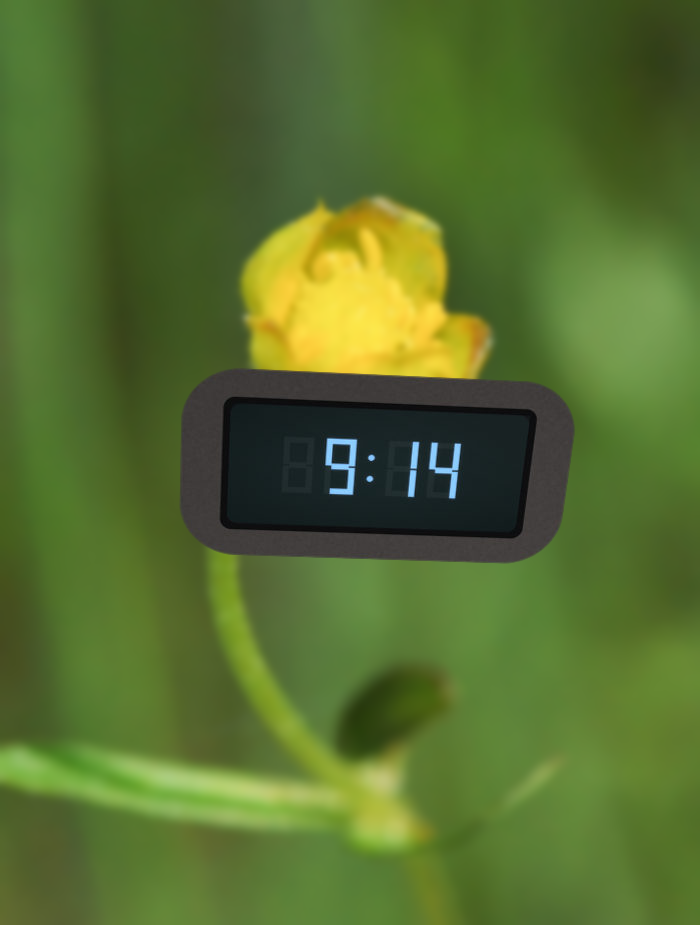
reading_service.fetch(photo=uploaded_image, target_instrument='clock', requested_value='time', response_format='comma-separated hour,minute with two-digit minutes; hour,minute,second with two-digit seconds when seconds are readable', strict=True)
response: 9,14
